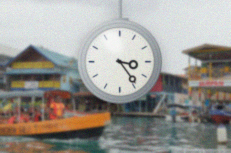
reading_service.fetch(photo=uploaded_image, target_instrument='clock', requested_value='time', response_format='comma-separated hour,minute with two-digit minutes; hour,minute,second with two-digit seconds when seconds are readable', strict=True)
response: 3,24
